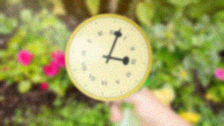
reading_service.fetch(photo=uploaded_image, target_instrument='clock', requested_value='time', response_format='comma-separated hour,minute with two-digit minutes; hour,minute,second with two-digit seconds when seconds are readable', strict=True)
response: 3,02
